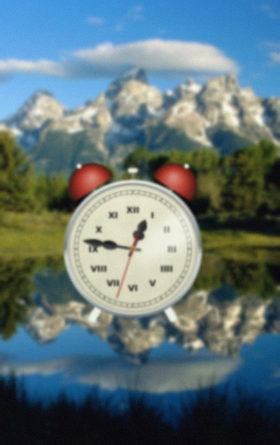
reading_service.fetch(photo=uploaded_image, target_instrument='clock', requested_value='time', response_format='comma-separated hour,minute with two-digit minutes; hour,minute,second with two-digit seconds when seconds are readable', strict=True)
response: 12,46,33
